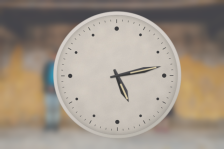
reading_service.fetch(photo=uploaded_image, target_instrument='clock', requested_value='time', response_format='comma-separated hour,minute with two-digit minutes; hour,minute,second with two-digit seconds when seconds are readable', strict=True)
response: 5,13
